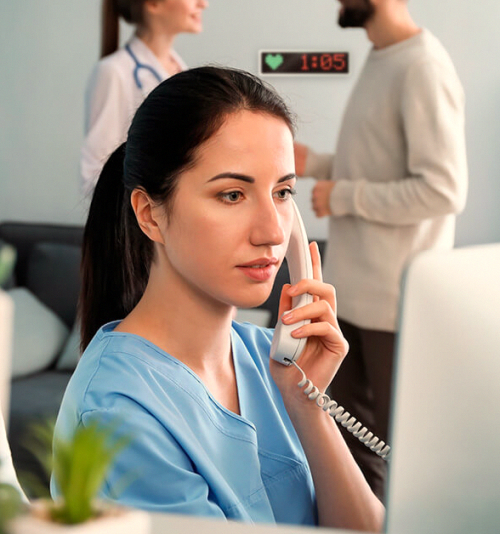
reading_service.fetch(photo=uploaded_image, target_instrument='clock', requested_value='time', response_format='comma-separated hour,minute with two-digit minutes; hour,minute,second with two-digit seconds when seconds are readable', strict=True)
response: 1,05
